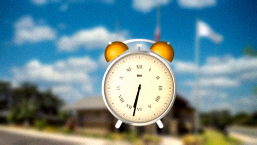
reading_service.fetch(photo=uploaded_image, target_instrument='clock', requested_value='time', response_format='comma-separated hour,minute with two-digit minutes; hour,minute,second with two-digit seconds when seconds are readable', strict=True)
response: 6,32
